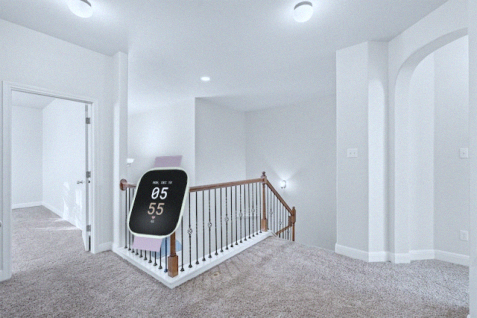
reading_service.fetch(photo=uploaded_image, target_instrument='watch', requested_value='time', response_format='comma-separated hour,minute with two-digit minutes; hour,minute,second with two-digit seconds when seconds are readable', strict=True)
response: 5,55
